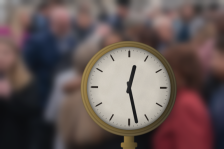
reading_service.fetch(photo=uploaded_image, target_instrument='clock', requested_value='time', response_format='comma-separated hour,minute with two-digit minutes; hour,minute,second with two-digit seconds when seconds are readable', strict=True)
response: 12,28
